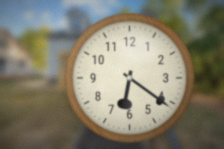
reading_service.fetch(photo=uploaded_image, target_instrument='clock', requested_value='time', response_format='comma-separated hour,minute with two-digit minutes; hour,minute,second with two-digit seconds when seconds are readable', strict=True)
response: 6,21
